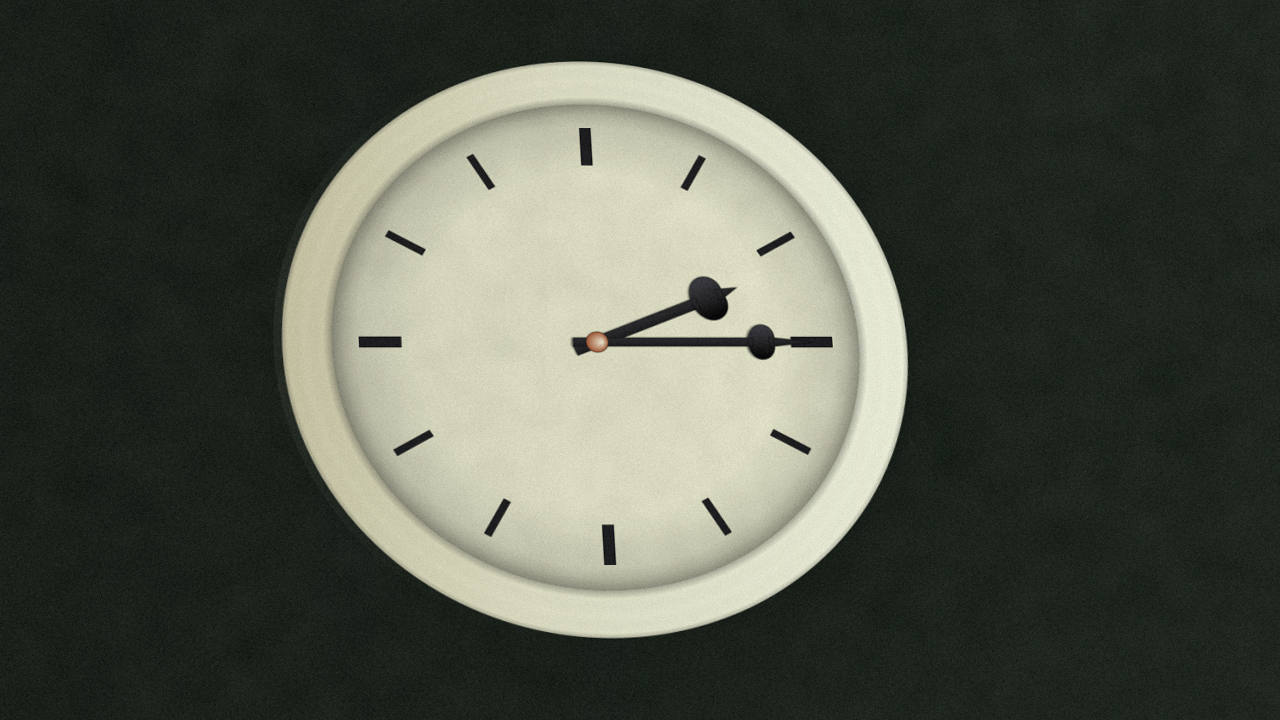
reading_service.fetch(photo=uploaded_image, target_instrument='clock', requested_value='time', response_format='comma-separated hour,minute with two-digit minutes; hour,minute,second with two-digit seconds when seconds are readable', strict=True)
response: 2,15
